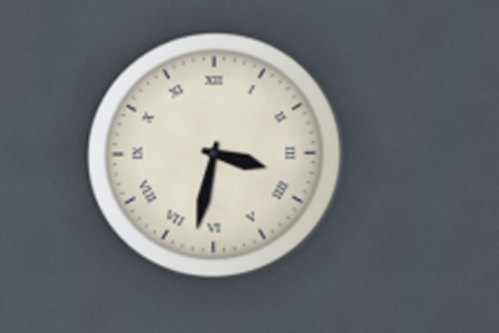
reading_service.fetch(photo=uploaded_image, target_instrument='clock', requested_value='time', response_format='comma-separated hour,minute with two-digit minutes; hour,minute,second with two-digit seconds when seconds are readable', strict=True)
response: 3,32
